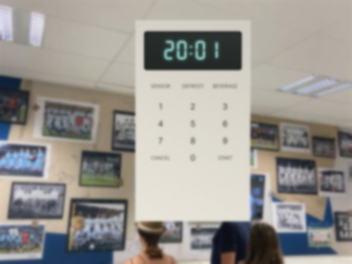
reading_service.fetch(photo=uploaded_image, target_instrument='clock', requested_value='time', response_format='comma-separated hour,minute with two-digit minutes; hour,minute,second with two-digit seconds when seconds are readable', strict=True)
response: 20,01
